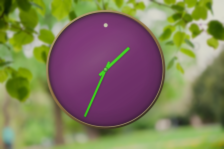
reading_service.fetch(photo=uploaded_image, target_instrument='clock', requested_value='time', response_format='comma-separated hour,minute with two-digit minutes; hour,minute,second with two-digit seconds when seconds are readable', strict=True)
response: 1,34
